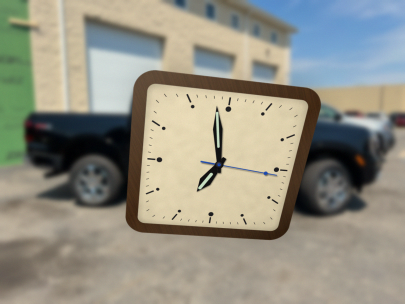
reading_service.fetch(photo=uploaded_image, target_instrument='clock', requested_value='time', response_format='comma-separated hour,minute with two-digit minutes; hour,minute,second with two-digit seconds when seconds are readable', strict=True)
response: 6,58,16
